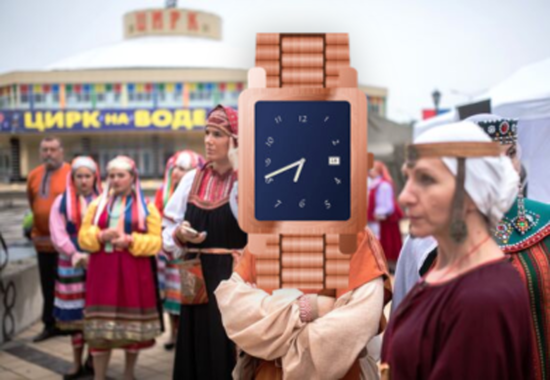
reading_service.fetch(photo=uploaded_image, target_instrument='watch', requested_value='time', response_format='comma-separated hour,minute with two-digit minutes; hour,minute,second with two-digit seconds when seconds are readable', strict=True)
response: 6,41
